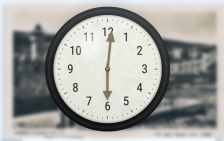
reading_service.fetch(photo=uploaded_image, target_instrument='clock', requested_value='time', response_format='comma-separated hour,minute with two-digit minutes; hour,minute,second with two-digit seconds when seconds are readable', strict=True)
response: 6,01
